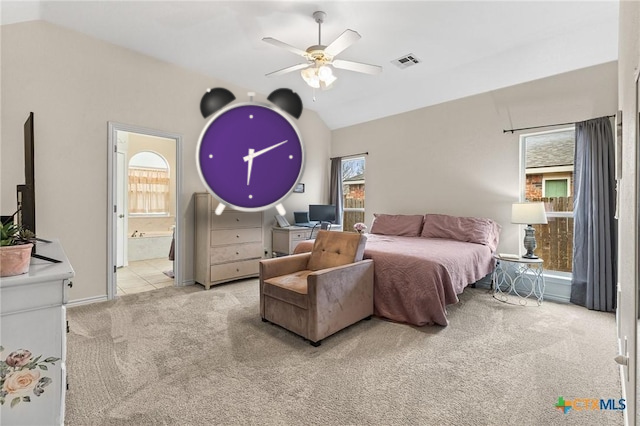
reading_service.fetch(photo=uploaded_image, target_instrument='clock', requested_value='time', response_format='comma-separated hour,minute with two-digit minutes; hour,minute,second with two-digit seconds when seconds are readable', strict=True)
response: 6,11
